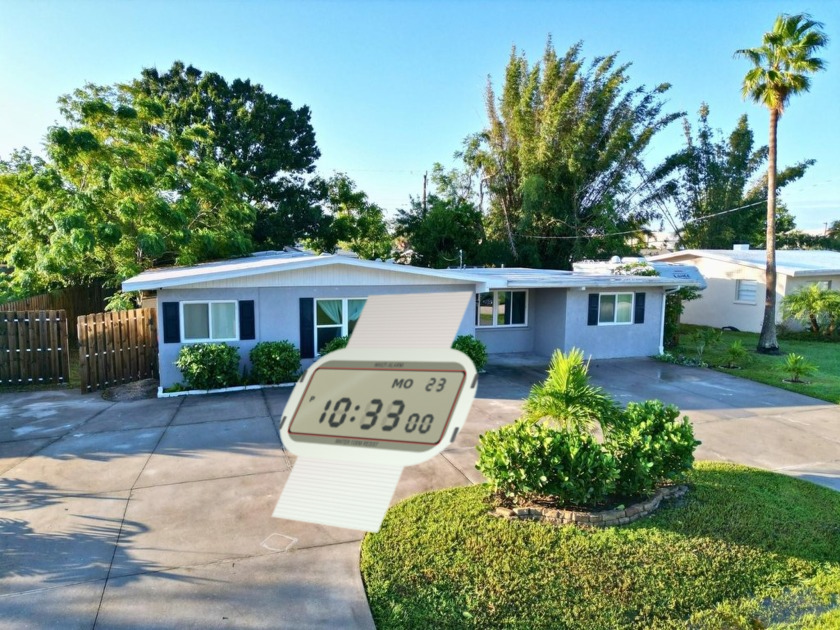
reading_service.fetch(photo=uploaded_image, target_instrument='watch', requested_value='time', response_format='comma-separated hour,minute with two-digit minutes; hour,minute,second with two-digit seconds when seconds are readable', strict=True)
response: 10,33,00
